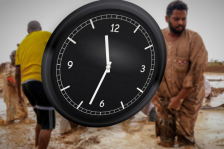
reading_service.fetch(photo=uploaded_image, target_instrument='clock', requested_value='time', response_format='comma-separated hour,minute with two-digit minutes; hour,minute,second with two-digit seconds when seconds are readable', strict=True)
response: 11,33
